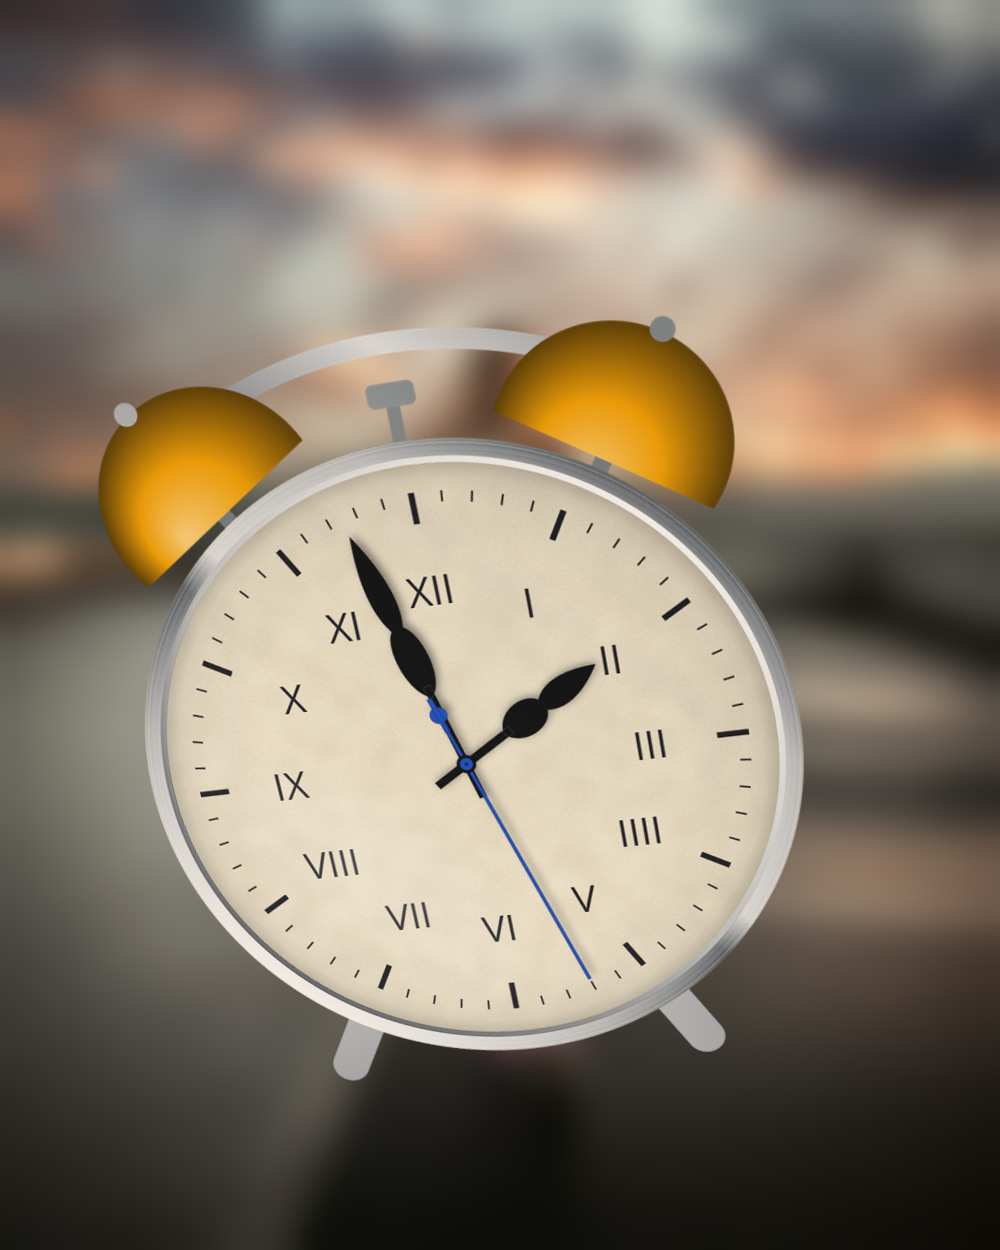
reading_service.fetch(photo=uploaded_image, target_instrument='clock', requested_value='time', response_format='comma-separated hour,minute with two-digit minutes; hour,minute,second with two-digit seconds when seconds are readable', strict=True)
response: 1,57,27
